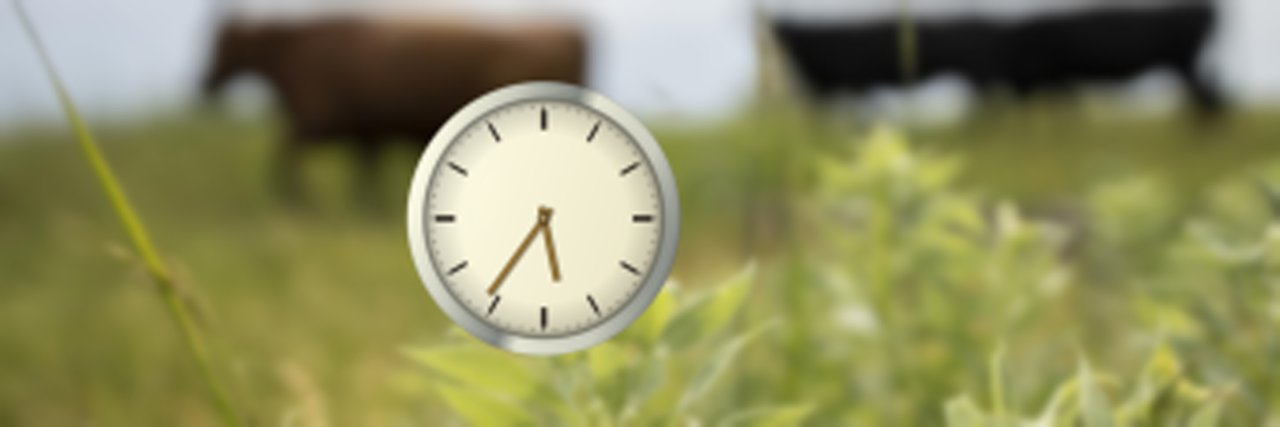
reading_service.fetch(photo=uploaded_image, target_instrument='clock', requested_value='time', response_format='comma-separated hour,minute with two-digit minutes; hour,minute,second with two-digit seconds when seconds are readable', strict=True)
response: 5,36
